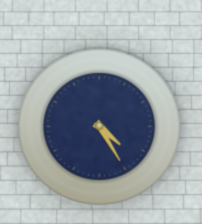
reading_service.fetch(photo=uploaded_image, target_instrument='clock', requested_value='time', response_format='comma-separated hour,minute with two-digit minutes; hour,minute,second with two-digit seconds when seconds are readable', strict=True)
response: 4,25
